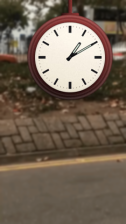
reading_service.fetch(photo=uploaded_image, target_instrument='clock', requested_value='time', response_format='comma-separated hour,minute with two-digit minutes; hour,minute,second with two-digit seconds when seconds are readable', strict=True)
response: 1,10
